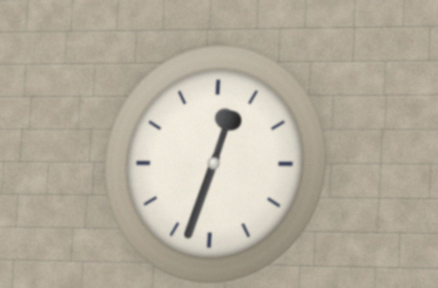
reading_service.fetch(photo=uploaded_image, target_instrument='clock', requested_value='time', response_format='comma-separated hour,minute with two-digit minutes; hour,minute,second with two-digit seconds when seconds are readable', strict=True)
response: 12,33
